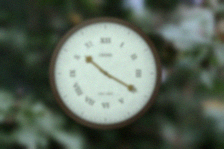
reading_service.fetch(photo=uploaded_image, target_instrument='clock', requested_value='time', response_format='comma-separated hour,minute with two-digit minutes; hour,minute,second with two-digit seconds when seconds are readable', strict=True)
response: 10,20
